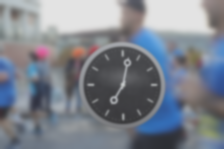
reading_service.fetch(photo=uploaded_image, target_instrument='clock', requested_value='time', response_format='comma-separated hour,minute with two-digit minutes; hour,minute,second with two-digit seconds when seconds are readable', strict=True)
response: 7,02
